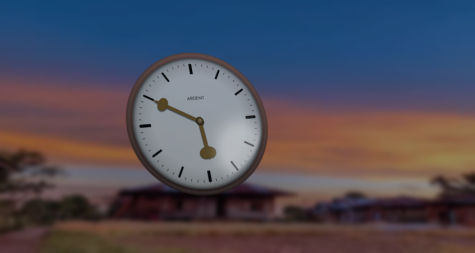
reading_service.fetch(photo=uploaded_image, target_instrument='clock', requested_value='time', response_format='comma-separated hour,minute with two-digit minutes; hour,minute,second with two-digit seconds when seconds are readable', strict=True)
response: 5,50
